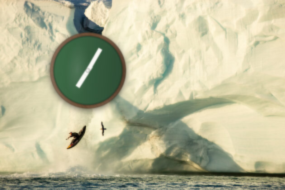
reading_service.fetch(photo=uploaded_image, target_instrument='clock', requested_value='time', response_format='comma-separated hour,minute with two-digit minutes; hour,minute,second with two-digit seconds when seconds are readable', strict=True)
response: 7,05
